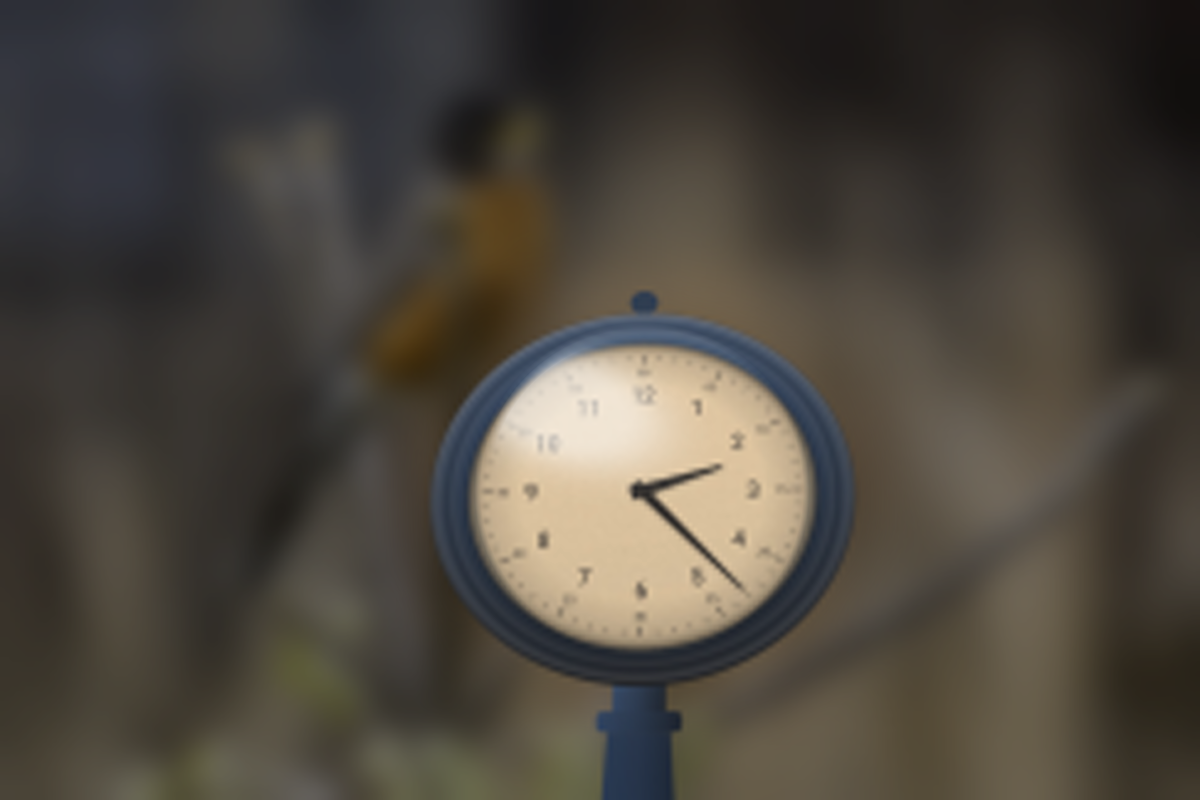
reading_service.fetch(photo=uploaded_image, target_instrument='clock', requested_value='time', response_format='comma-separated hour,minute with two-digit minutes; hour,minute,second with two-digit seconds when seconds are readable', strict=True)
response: 2,23
